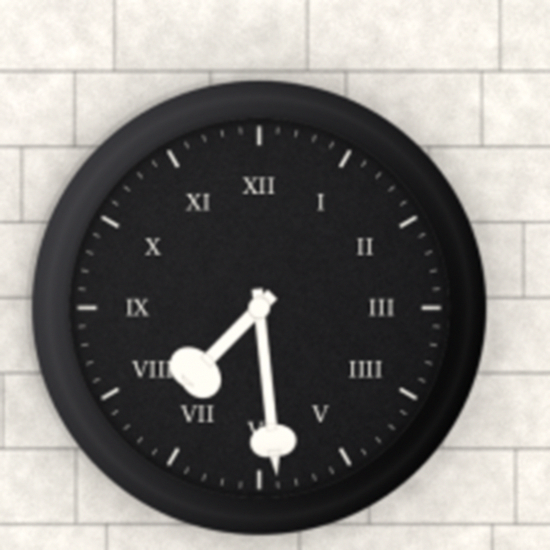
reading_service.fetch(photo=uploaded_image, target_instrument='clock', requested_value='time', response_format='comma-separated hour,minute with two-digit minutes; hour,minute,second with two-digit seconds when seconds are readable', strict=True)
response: 7,29
